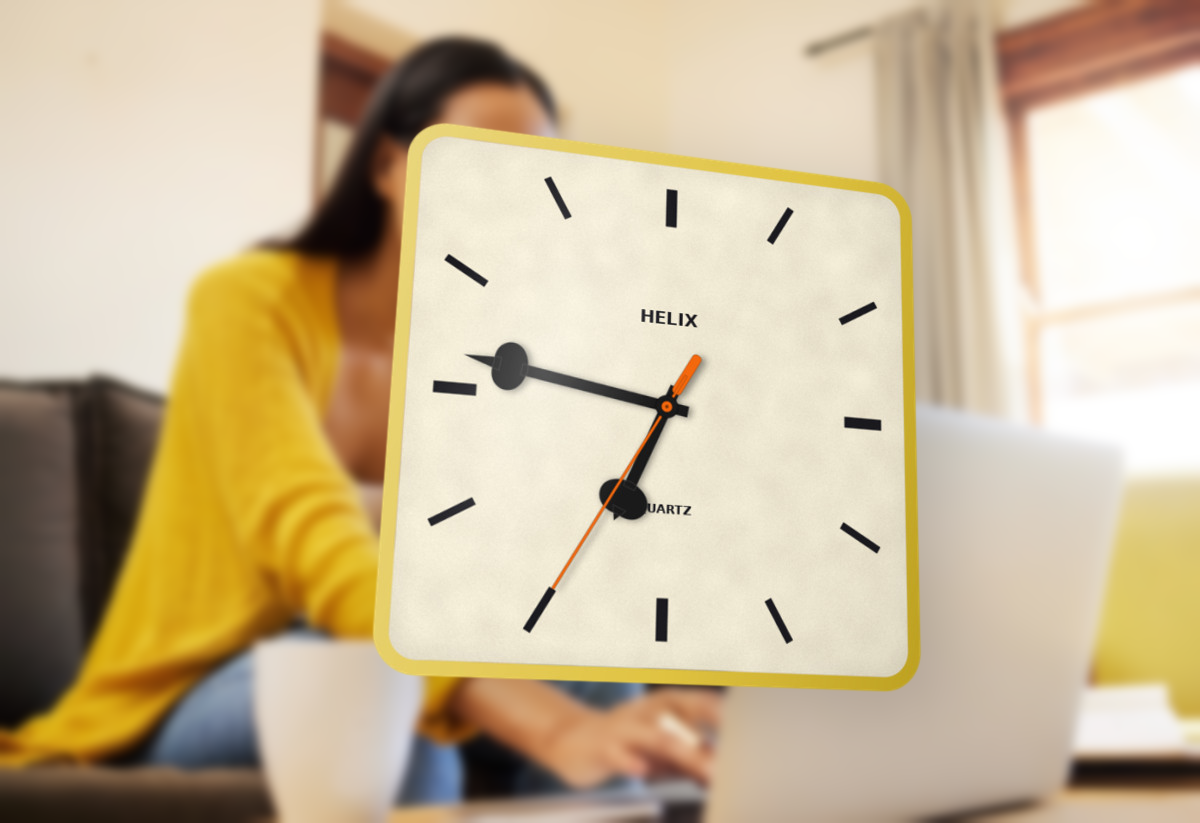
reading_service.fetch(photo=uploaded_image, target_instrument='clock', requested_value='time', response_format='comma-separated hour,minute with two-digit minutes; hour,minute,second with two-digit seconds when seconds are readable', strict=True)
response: 6,46,35
